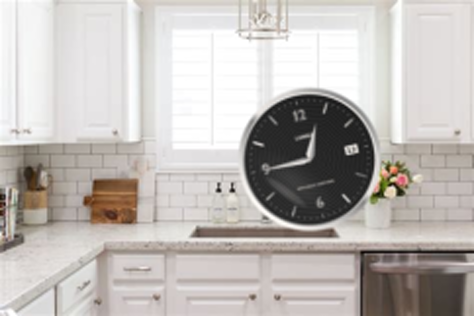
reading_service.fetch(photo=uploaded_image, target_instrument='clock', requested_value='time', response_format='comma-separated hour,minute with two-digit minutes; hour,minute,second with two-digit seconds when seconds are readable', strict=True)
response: 12,45
